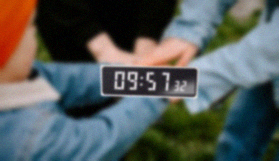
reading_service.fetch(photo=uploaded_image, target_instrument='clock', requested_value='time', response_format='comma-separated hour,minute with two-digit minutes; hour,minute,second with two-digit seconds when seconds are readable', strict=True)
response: 9,57
